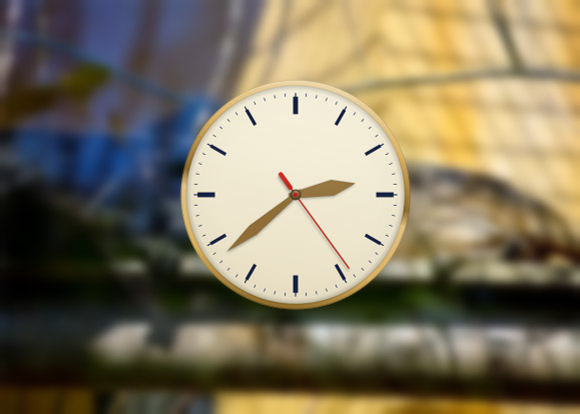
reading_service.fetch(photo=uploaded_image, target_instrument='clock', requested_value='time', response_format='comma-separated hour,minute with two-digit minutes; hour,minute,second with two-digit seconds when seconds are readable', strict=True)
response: 2,38,24
